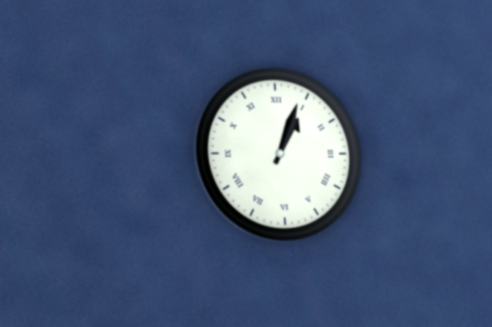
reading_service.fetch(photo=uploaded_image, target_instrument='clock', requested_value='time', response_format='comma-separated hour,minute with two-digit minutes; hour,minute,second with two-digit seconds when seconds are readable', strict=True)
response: 1,04
